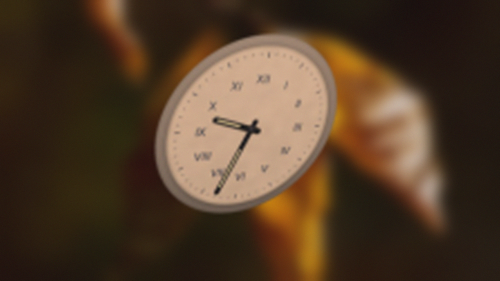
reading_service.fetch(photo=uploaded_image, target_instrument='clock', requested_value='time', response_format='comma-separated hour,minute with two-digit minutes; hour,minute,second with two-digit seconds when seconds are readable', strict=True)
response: 9,33
